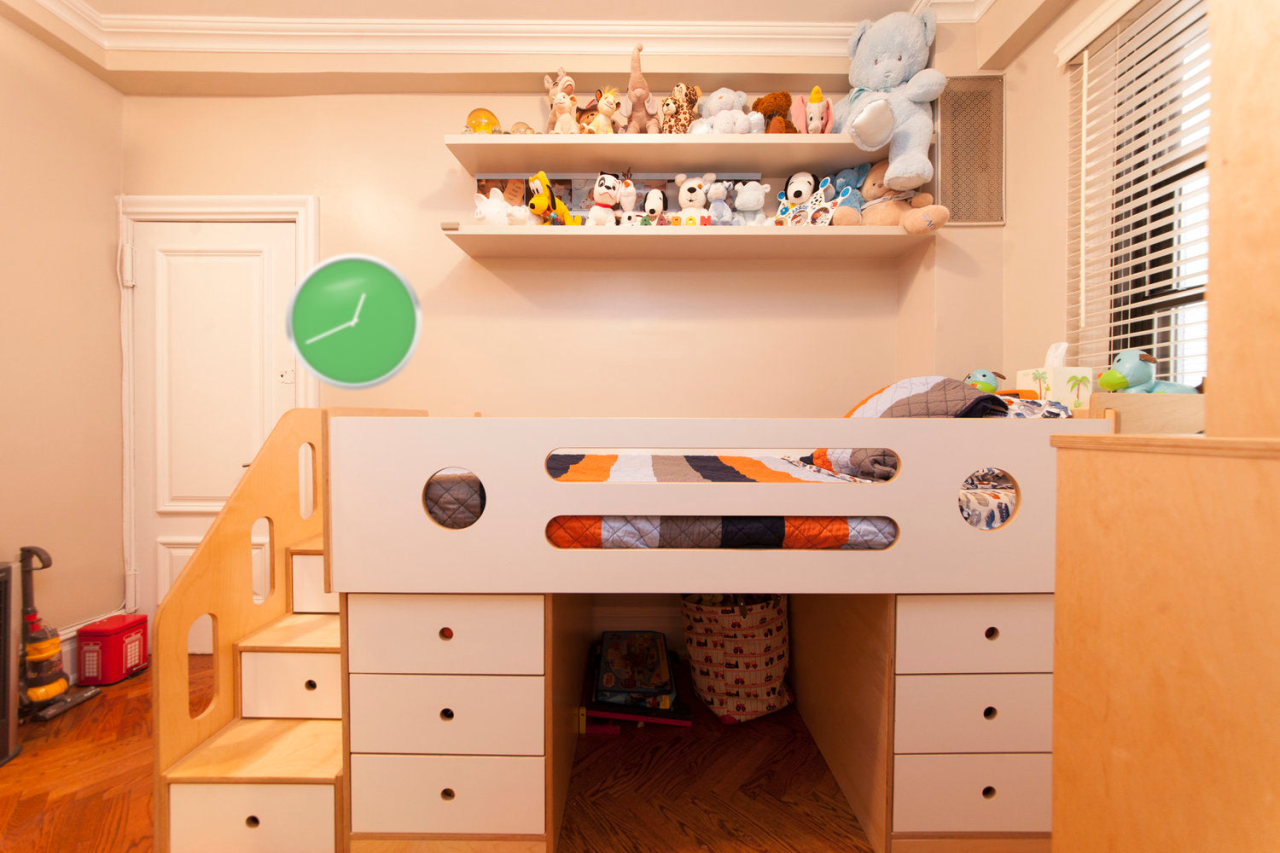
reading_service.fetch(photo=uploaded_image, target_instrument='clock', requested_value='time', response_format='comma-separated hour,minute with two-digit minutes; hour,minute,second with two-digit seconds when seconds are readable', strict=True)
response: 12,41
